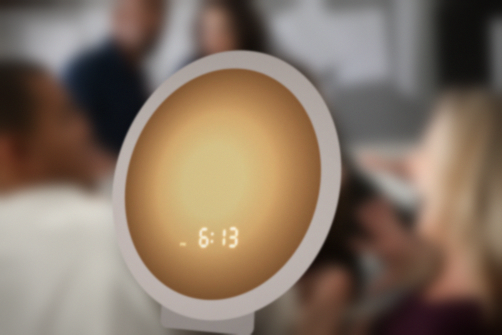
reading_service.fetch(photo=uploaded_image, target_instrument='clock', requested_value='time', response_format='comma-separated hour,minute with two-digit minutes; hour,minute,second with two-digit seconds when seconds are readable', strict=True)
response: 6,13
